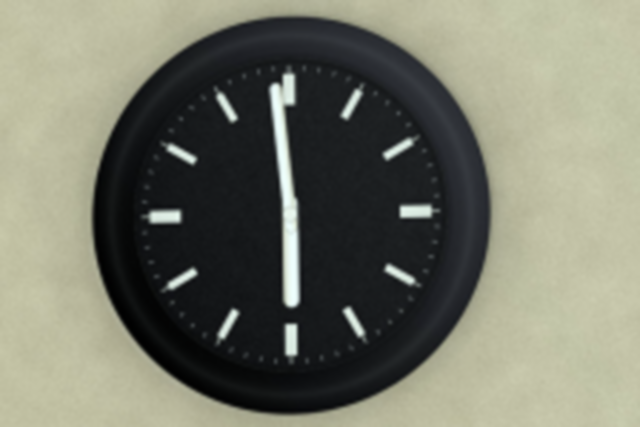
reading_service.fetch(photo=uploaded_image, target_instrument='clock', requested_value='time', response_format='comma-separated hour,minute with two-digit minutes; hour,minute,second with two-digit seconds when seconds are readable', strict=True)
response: 5,59
